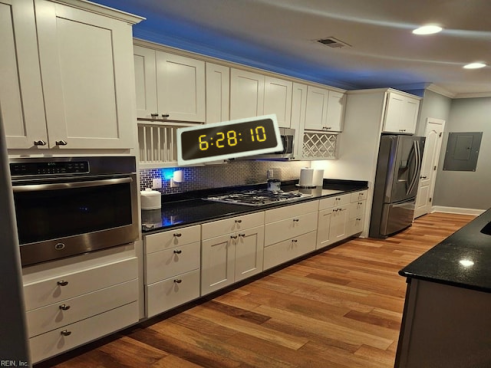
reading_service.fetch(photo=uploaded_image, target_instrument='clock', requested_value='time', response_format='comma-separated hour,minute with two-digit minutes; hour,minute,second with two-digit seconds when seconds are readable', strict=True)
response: 6,28,10
